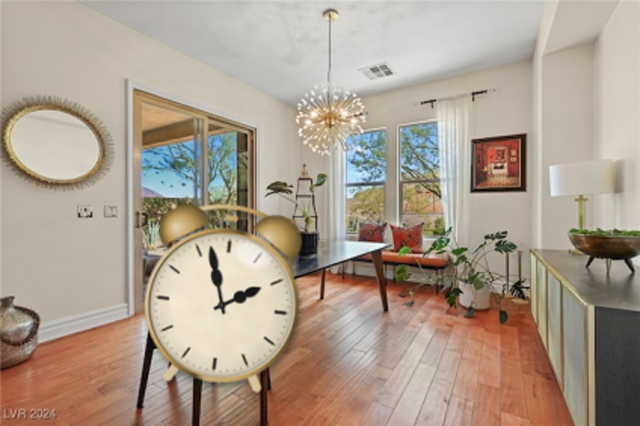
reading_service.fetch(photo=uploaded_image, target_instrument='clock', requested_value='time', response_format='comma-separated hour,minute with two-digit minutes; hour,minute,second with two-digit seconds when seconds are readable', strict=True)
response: 1,57
